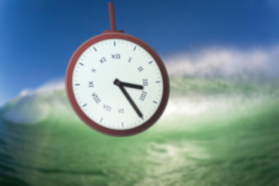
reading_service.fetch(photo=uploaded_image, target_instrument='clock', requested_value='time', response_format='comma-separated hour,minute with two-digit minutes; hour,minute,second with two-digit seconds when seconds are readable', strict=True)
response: 3,25
